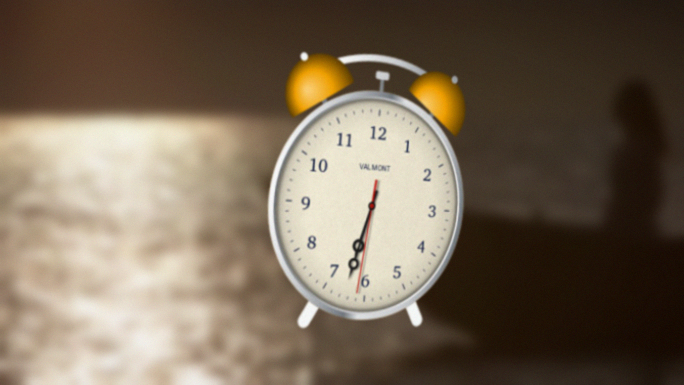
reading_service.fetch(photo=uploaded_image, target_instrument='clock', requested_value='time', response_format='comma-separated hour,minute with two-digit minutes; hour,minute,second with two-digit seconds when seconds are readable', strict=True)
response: 6,32,31
